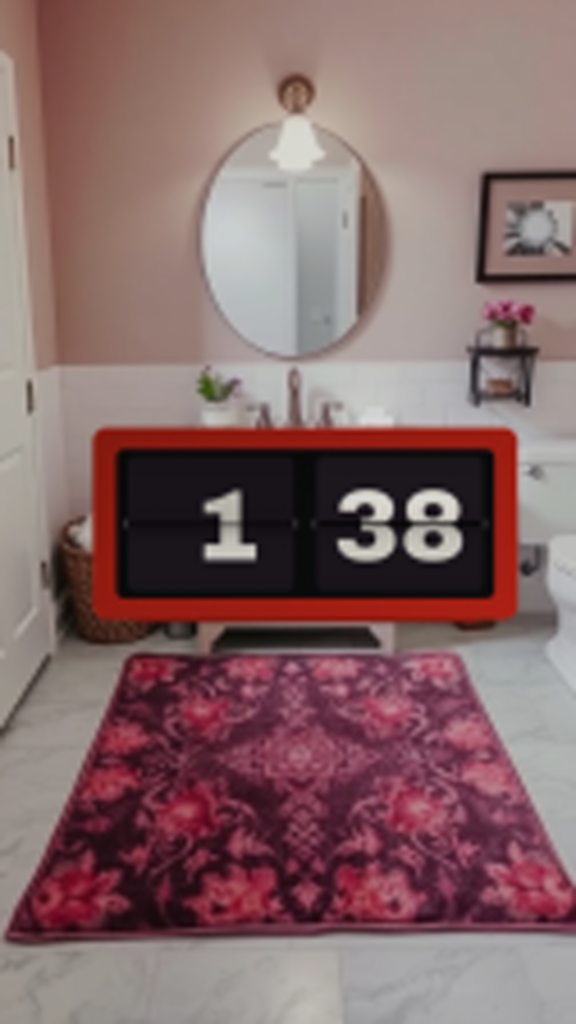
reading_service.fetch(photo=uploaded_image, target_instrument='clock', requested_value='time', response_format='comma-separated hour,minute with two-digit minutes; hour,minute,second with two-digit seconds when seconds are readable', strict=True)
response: 1,38
